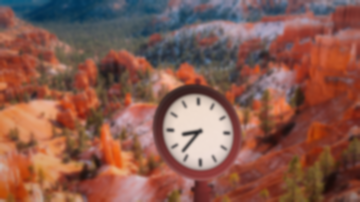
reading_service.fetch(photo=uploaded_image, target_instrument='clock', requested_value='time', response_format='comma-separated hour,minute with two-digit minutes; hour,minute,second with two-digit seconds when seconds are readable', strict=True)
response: 8,37
